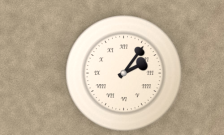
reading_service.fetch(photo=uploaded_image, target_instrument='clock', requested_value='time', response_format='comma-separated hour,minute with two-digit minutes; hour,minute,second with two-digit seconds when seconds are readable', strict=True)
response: 2,06
